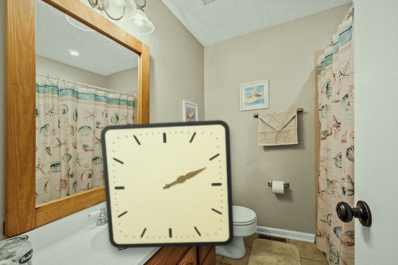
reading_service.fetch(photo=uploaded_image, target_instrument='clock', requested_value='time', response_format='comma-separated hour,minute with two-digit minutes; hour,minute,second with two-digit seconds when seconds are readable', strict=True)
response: 2,11
